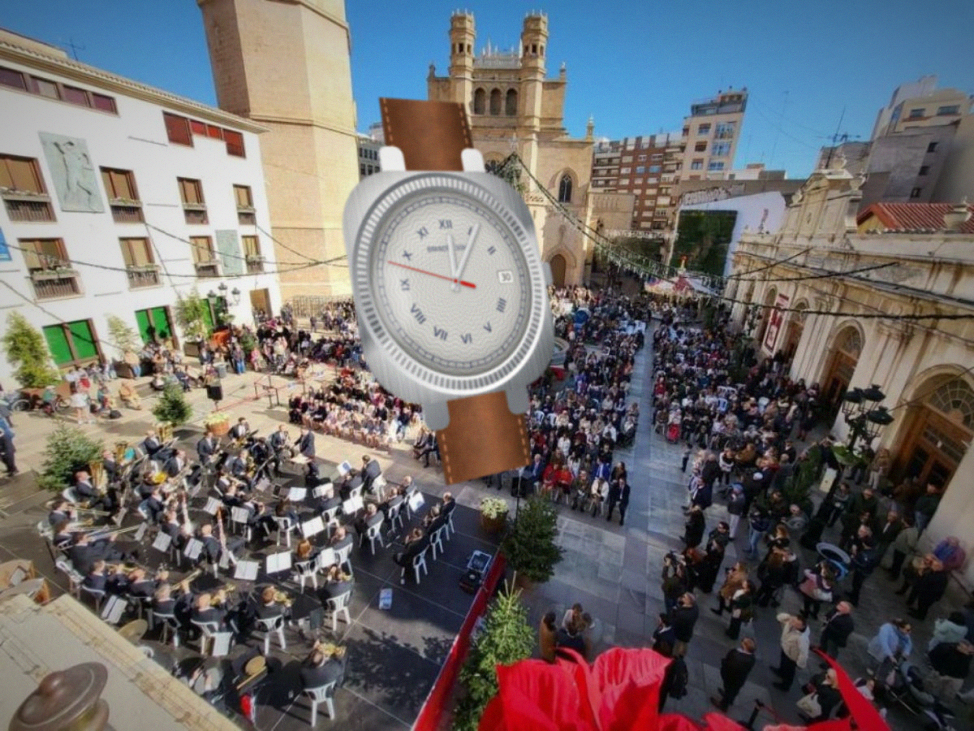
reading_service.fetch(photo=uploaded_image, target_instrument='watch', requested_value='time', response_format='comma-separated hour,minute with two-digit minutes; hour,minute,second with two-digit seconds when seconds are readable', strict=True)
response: 12,05,48
